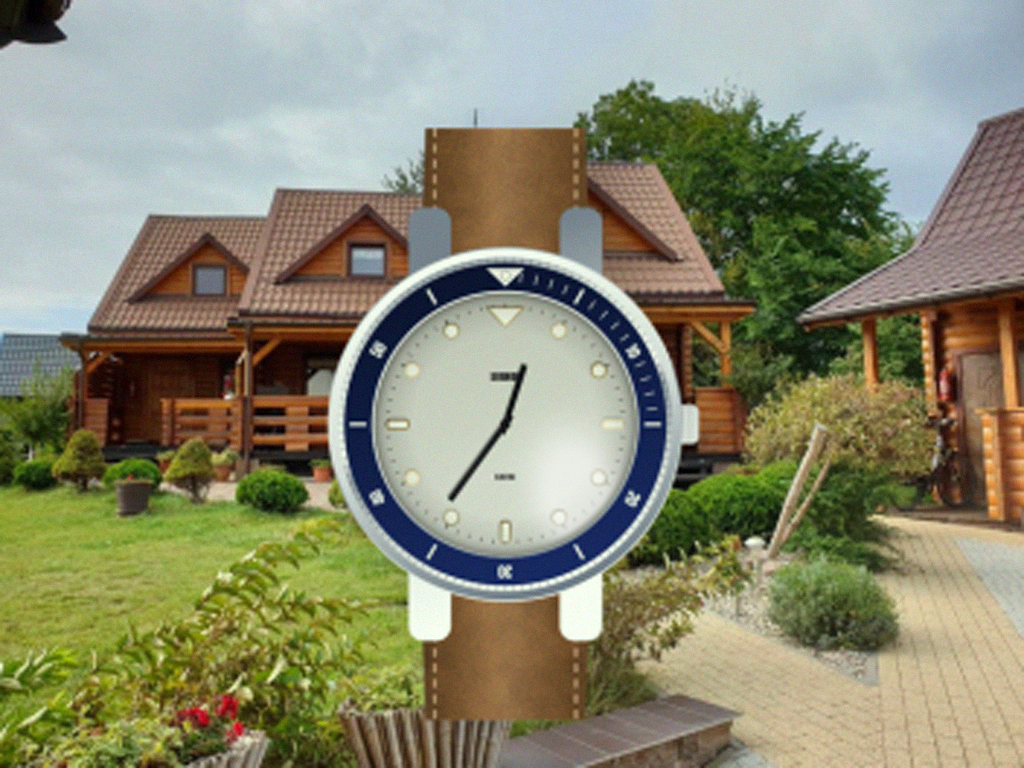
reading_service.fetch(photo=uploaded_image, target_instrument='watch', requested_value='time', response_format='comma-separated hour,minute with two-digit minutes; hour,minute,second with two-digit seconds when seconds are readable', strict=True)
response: 12,36
